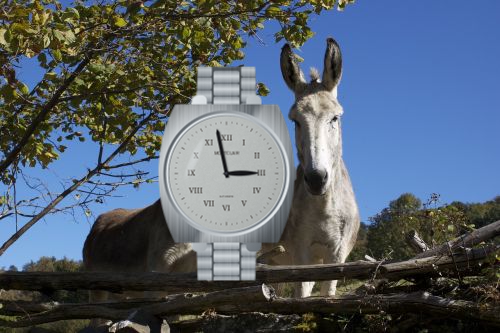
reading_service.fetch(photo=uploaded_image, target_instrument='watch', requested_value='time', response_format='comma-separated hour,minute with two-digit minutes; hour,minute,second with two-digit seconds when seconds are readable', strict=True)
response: 2,58
